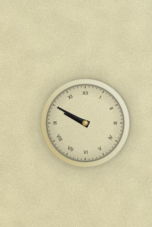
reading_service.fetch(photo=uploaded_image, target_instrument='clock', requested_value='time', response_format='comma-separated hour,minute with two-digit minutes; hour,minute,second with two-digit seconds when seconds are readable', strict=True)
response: 9,50
